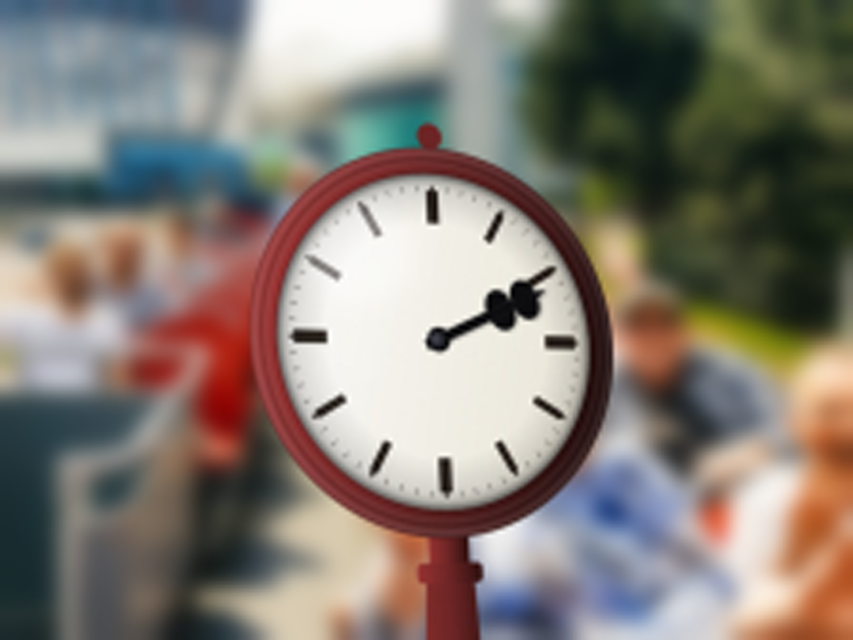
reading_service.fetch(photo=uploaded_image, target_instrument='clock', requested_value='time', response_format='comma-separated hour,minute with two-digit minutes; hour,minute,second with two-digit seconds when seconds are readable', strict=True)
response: 2,11
